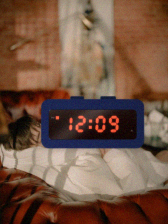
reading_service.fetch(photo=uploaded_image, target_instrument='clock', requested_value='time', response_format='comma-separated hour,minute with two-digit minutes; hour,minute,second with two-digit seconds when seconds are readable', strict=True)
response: 12,09
